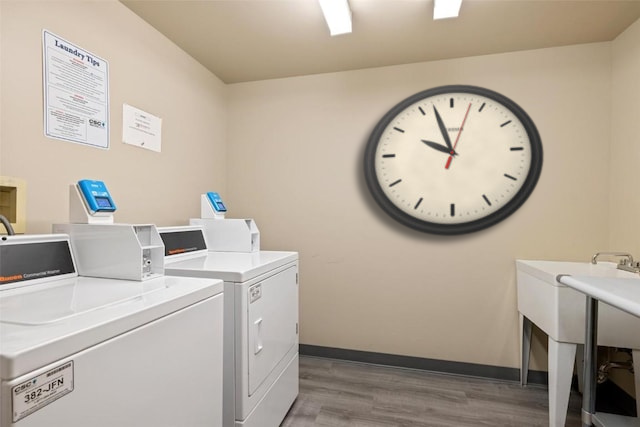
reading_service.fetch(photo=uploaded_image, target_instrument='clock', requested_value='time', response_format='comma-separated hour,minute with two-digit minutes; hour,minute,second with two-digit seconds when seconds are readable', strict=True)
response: 9,57,03
